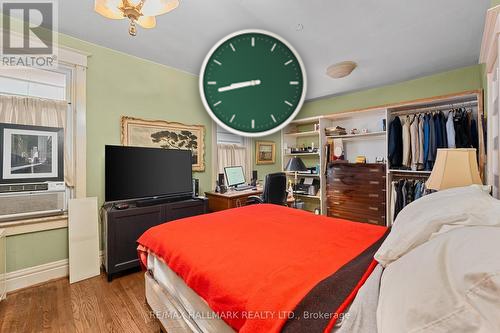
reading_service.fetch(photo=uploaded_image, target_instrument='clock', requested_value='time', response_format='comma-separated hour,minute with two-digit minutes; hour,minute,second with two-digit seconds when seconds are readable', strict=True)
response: 8,43
